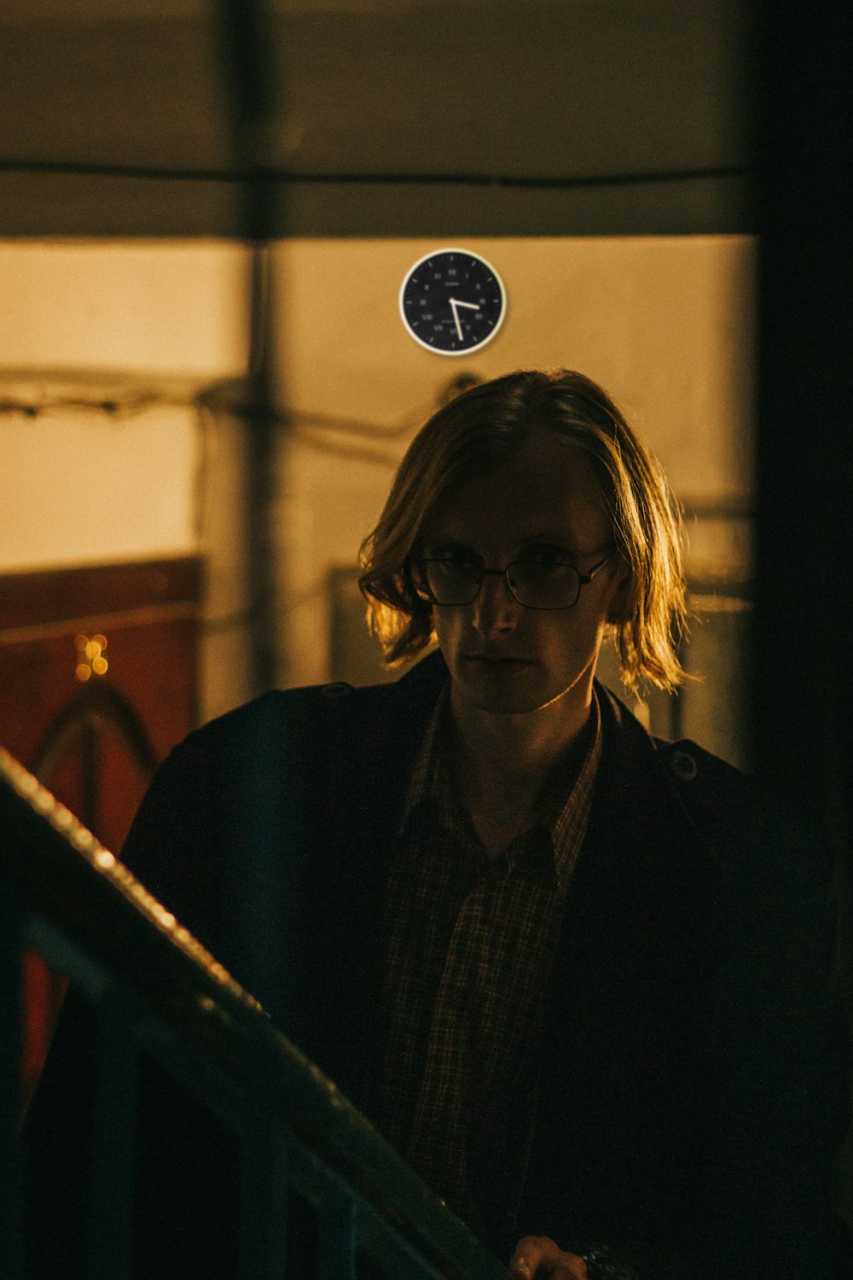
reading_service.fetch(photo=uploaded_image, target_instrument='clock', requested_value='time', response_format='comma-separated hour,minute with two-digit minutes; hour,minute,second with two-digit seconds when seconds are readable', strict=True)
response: 3,28
